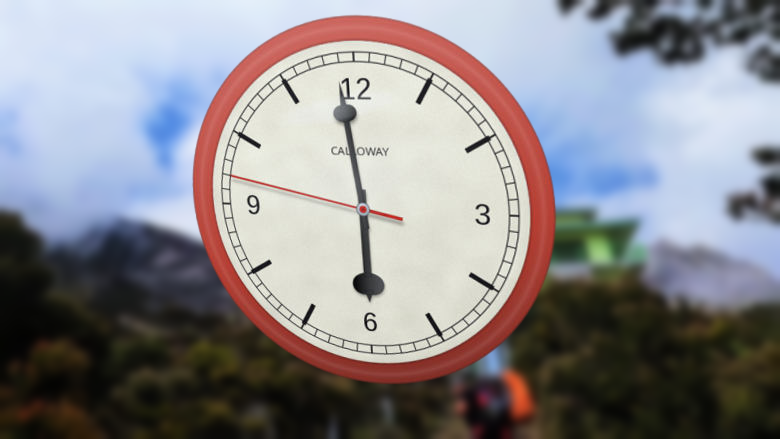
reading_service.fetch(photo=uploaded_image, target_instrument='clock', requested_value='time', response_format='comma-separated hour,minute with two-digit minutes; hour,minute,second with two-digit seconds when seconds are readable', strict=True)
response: 5,58,47
